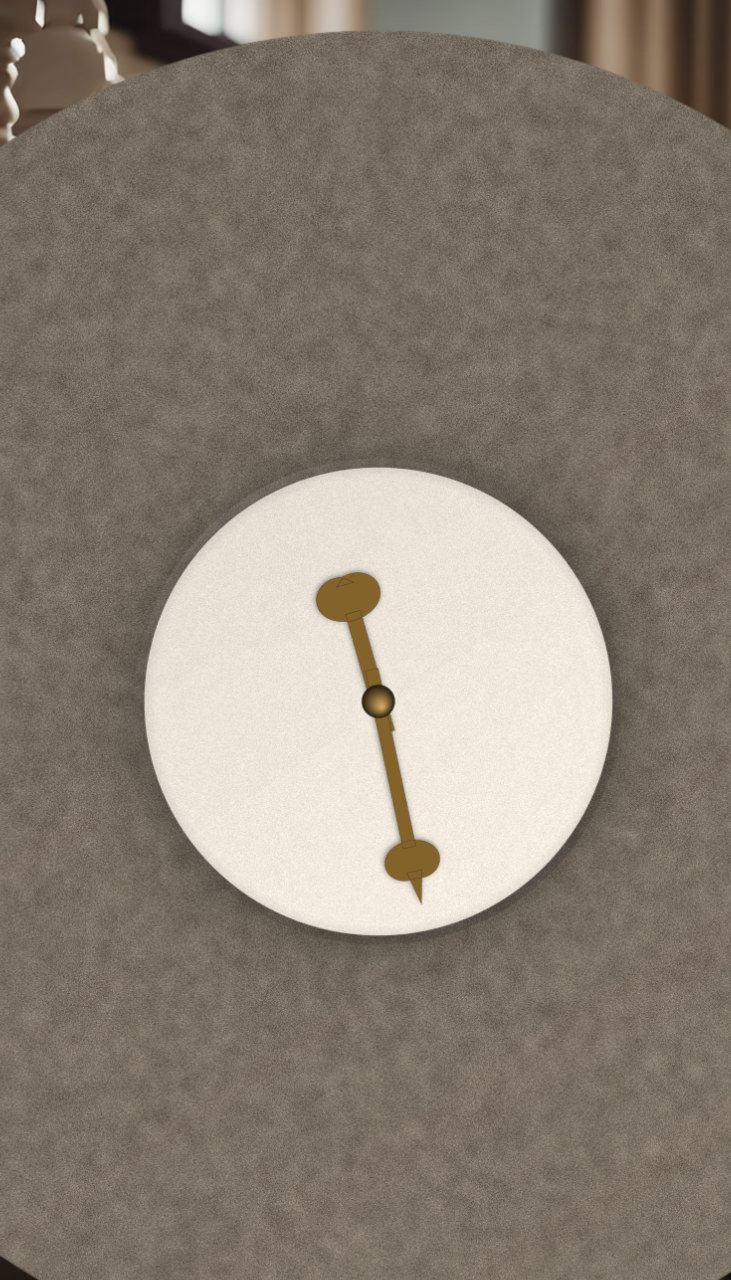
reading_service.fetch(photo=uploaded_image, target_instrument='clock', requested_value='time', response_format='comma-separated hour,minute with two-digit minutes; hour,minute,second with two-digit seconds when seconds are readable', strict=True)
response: 11,28
